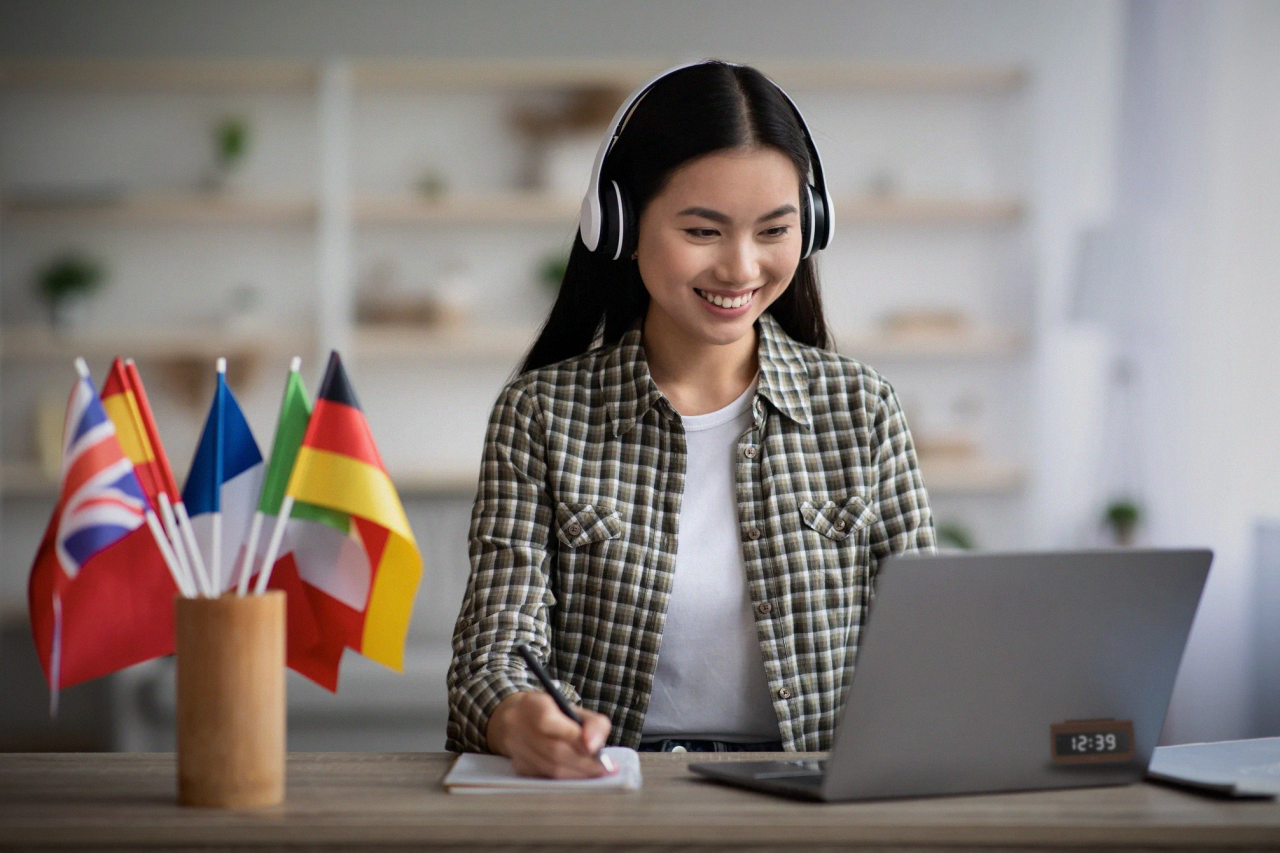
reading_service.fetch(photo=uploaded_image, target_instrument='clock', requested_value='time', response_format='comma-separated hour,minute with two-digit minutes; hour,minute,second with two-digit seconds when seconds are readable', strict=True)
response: 12,39
